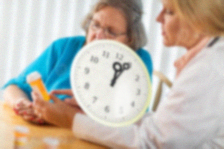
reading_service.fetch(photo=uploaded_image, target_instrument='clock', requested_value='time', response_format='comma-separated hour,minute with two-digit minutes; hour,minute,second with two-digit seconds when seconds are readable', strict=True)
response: 12,04
